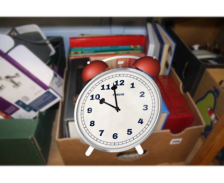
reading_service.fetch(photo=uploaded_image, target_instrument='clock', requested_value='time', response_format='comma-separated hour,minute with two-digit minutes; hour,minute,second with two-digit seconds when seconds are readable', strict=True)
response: 9,58
